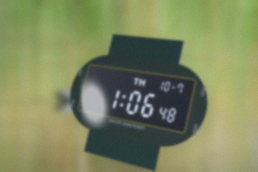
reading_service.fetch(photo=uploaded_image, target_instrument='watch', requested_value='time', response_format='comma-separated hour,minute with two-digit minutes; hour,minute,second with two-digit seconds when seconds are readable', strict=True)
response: 1,06,48
